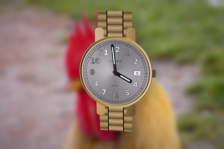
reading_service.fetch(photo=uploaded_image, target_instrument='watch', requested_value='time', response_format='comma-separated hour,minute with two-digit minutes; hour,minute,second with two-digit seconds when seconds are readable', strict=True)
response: 3,59
